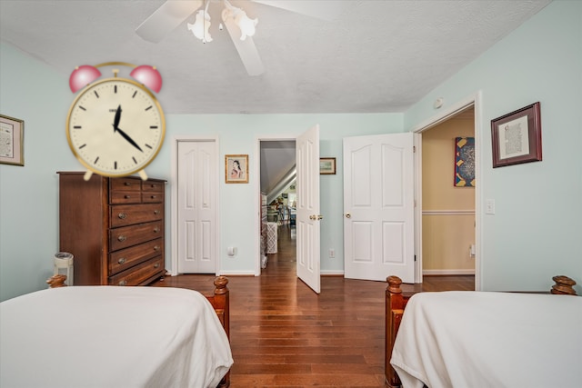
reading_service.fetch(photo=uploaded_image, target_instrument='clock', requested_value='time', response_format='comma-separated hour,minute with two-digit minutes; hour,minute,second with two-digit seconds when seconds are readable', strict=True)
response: 12,22
